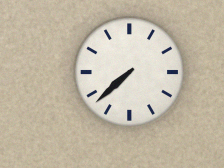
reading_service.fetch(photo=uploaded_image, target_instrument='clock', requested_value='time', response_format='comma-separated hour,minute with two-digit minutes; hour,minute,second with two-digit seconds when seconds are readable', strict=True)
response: 7,38
